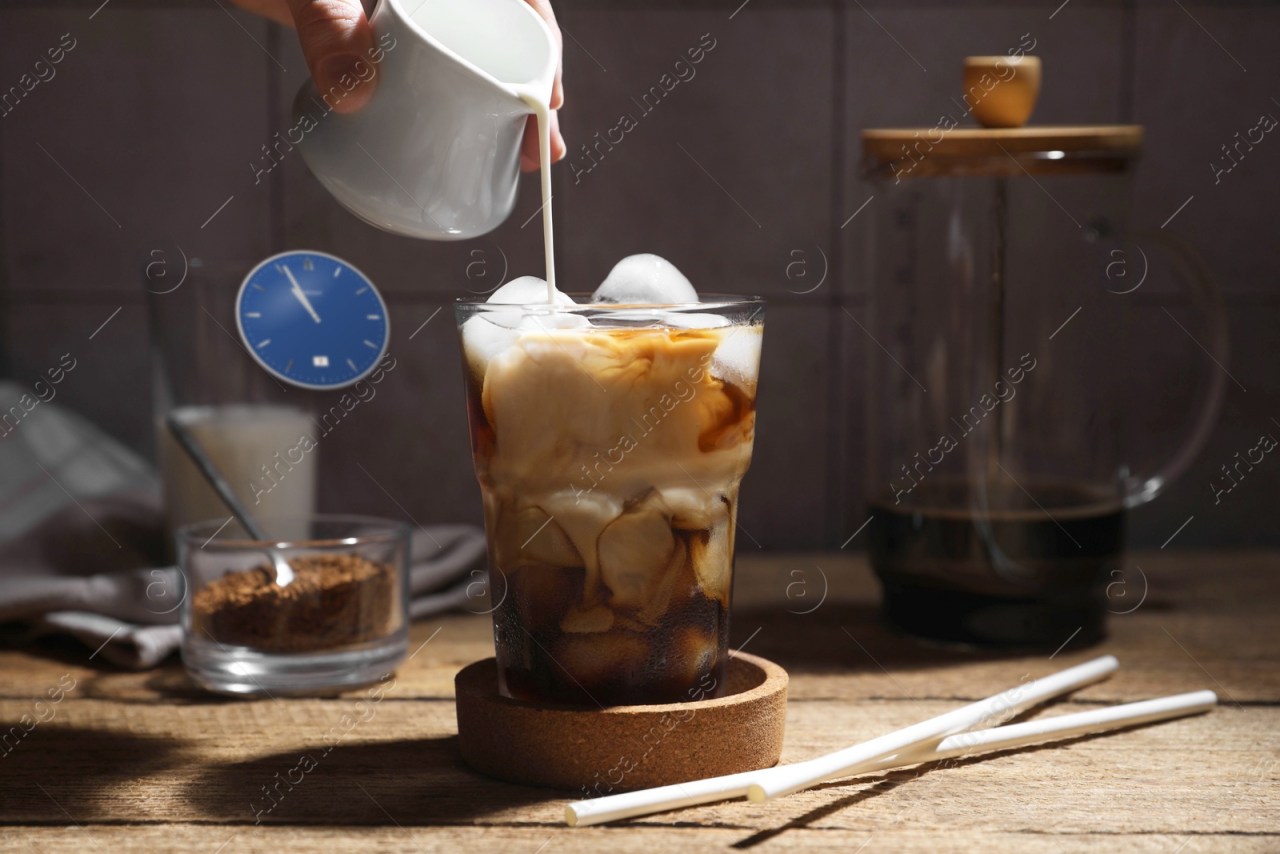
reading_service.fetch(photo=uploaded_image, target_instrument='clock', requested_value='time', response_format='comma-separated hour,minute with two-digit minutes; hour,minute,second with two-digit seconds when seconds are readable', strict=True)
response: 10,56
